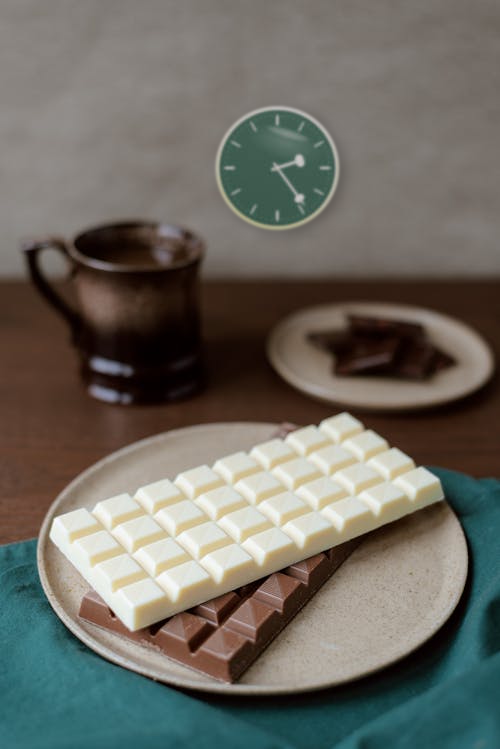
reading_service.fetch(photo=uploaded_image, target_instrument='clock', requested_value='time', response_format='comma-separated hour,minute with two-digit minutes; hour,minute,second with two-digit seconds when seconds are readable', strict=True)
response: 2,24
